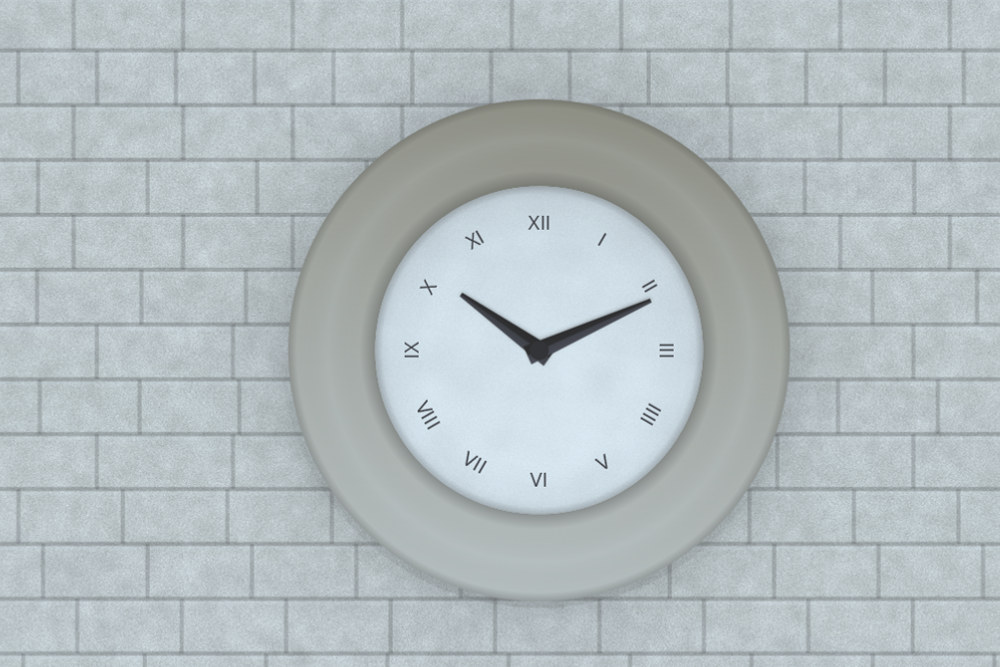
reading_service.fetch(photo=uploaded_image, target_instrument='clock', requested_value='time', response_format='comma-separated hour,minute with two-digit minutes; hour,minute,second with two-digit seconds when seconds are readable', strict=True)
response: 10,11
